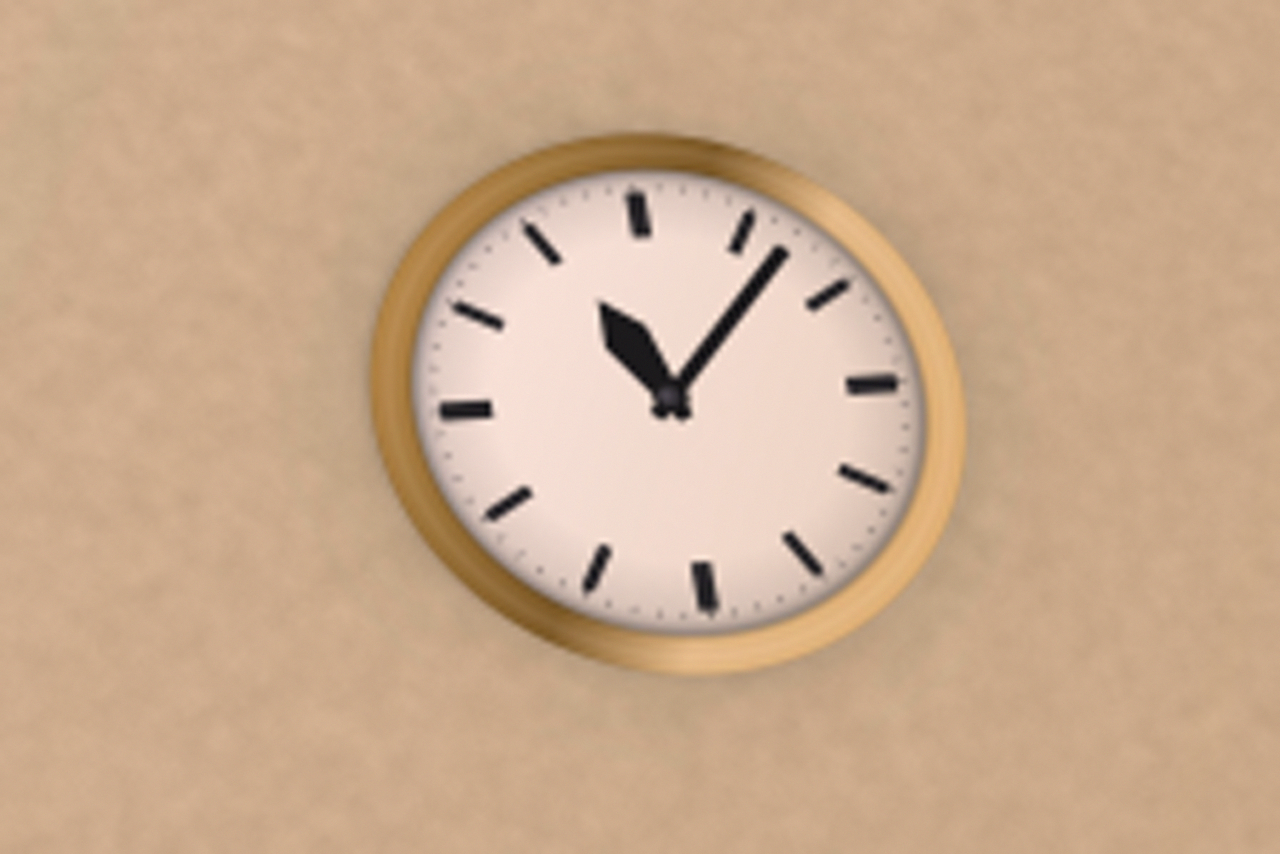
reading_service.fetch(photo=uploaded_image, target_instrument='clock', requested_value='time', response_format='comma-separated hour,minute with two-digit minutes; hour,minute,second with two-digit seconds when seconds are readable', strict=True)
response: 11,07
